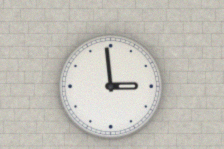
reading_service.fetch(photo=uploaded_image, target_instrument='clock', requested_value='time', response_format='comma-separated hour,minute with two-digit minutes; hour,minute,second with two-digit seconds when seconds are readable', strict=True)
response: 2,59
